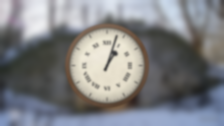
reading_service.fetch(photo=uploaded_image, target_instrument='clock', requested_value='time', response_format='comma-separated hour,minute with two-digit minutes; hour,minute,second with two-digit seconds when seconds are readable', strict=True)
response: 1,03
